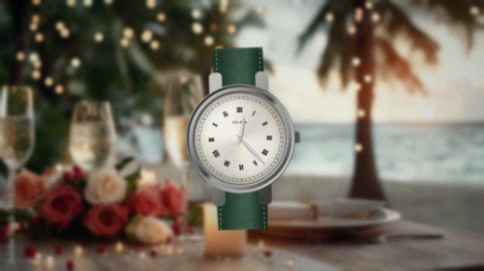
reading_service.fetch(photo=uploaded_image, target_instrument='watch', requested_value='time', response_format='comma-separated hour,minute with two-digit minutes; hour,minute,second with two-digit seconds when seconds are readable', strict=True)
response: 12,23
